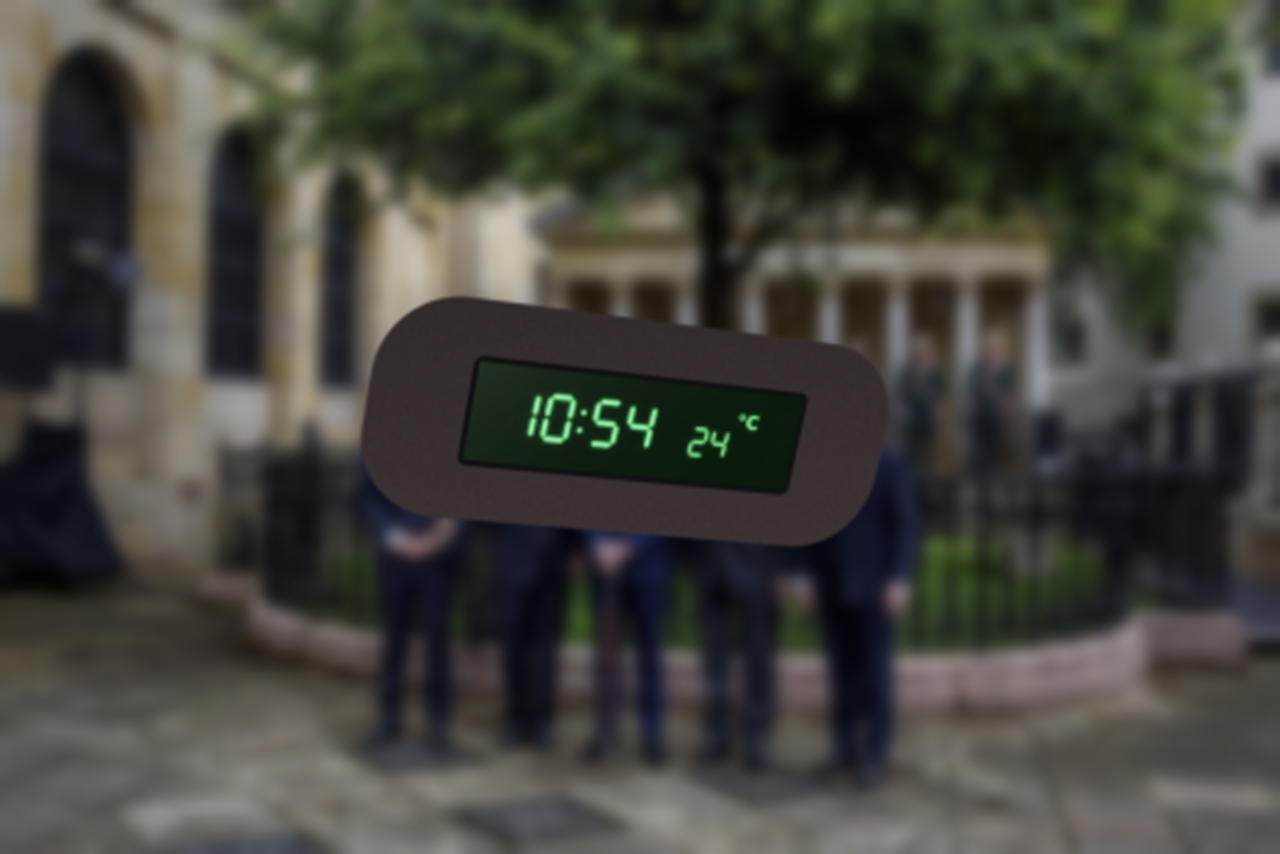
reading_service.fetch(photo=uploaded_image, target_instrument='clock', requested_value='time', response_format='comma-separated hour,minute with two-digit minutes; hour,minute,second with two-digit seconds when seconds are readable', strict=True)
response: 10,54
